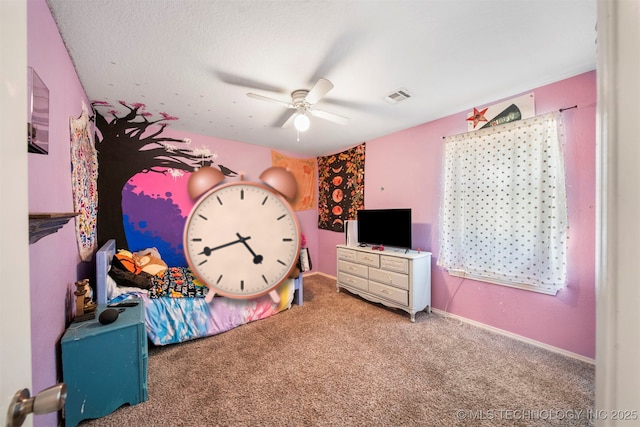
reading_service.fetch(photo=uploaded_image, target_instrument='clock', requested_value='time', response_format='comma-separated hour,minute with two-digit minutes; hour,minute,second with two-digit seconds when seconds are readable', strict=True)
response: 4,42
